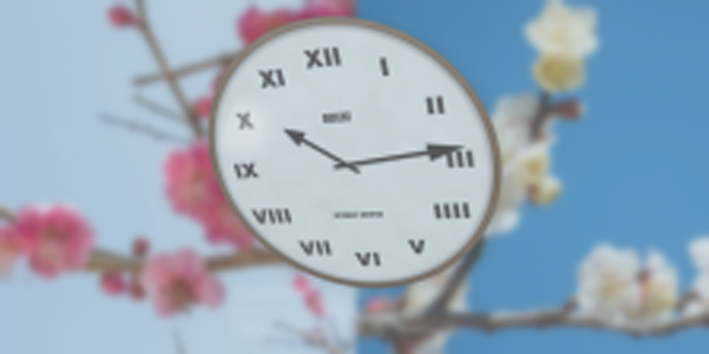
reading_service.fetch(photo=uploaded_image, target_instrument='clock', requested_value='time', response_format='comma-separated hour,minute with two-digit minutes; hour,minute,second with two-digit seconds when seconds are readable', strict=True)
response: 10,14
